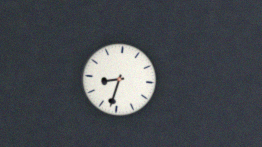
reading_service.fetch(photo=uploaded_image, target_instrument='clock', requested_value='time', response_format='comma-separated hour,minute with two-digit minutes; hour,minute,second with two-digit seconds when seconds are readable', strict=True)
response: 8,32
